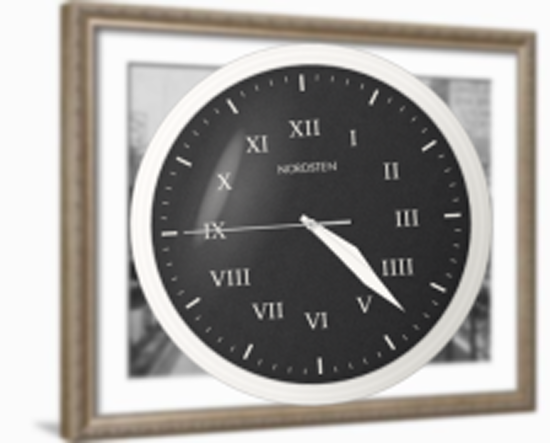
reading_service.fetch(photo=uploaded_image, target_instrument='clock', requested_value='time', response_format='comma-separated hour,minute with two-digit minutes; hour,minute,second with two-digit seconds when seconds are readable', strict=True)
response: 4,22,45
